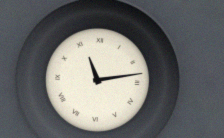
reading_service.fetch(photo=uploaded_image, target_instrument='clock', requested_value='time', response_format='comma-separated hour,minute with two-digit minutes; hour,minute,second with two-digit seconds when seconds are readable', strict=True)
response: 11,13
